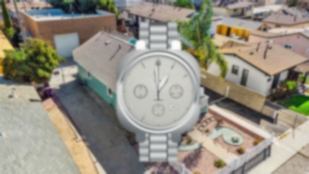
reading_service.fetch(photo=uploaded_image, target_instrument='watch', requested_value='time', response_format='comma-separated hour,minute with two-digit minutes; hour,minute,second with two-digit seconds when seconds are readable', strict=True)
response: 12,59
